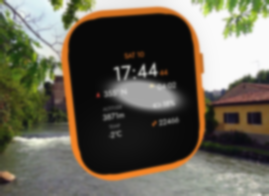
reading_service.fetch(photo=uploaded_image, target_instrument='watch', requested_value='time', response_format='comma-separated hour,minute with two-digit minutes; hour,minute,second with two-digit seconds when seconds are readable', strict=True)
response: 17,44
